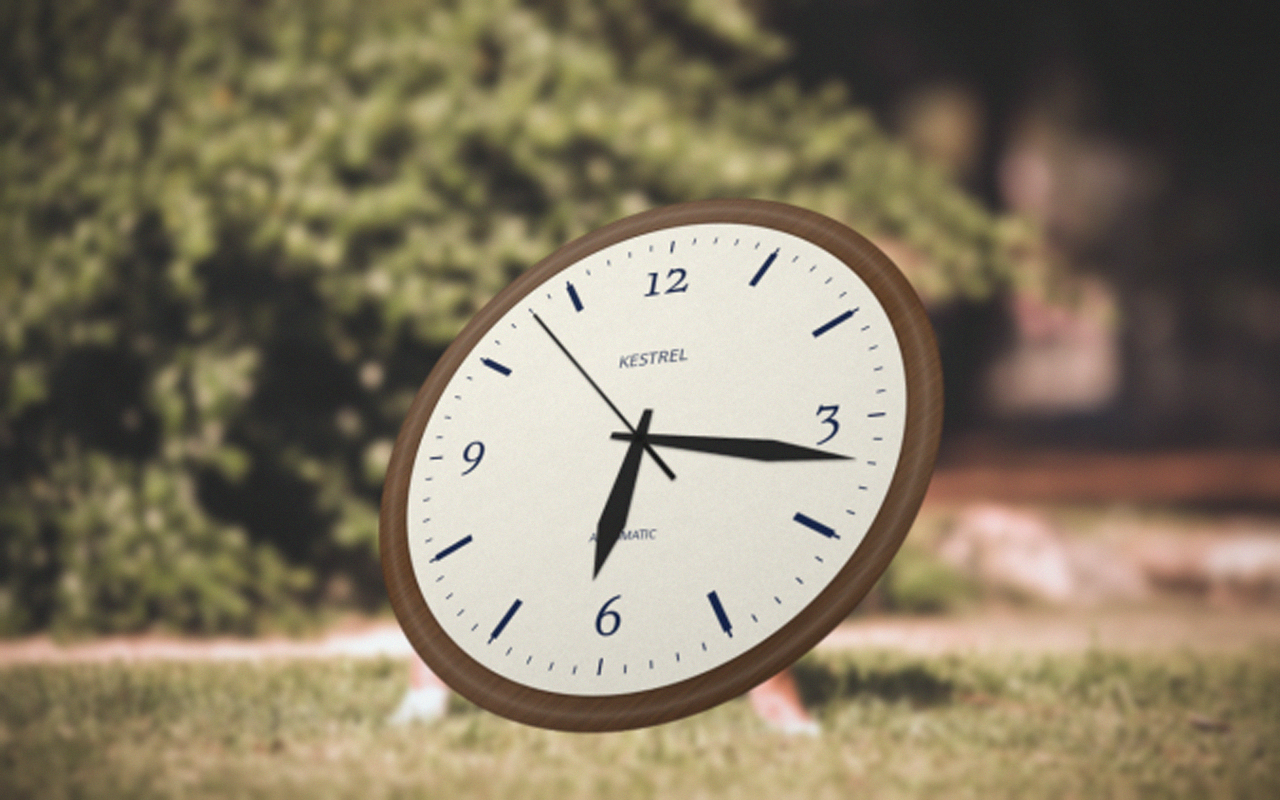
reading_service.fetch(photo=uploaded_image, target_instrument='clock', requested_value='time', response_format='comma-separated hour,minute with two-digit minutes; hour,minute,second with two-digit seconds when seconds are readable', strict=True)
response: 6,16,53
